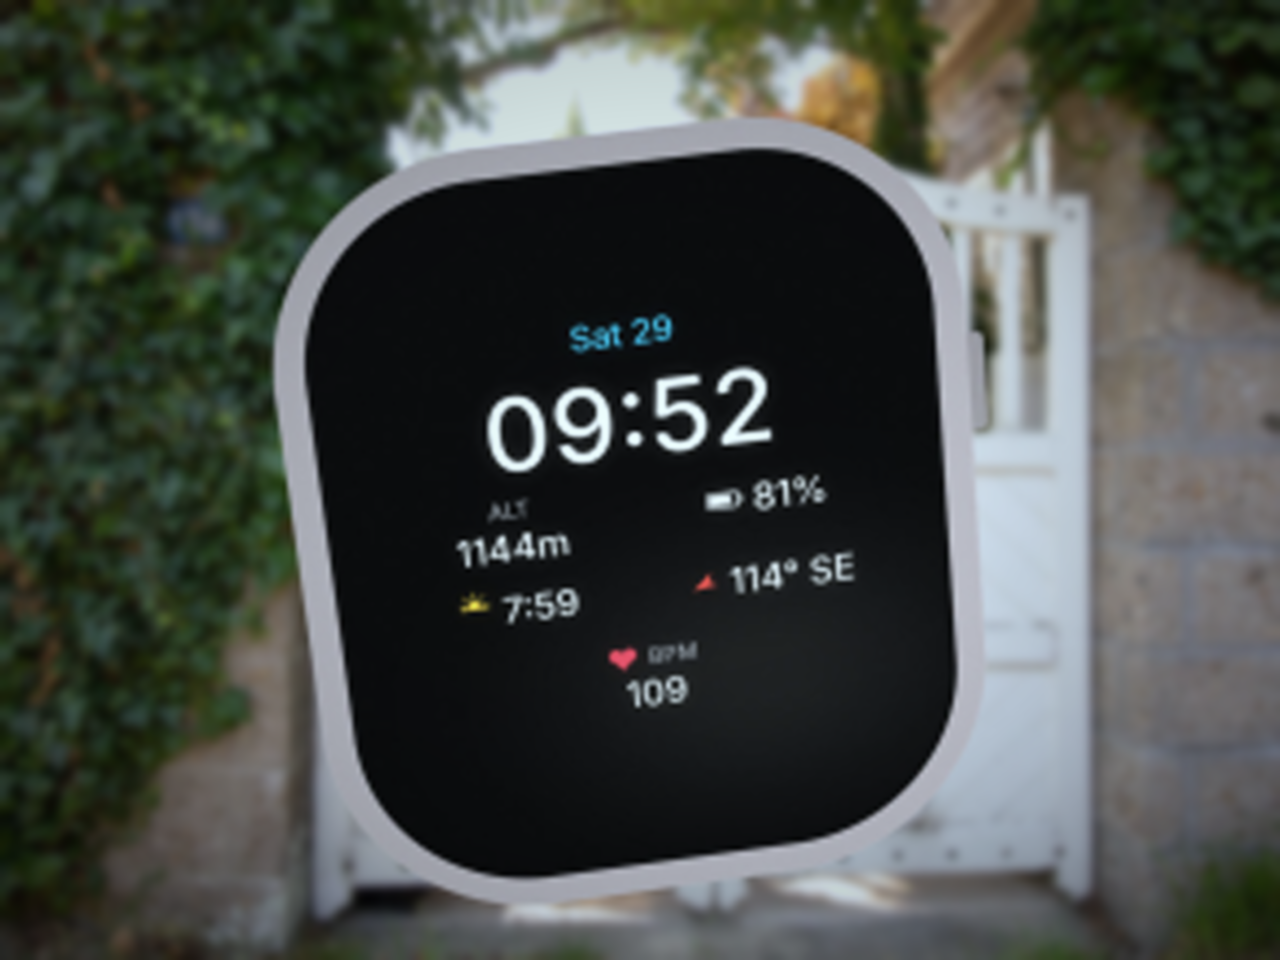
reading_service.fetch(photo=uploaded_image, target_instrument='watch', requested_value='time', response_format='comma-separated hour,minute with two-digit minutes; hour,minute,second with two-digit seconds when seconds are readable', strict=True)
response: 9,52
